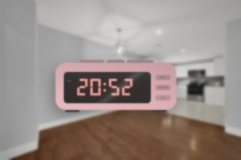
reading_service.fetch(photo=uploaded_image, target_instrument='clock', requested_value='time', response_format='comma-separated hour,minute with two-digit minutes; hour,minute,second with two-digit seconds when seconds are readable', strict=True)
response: 20,52
